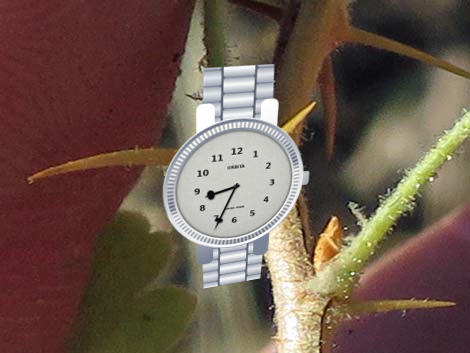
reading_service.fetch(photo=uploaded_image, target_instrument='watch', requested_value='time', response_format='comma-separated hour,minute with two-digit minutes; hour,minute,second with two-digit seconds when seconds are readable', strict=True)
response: 8,34
